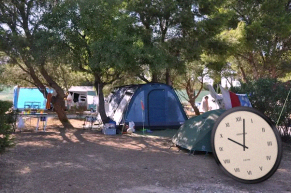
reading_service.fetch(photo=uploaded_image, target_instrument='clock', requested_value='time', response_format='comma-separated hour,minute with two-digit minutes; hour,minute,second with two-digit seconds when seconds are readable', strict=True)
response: 10,02
